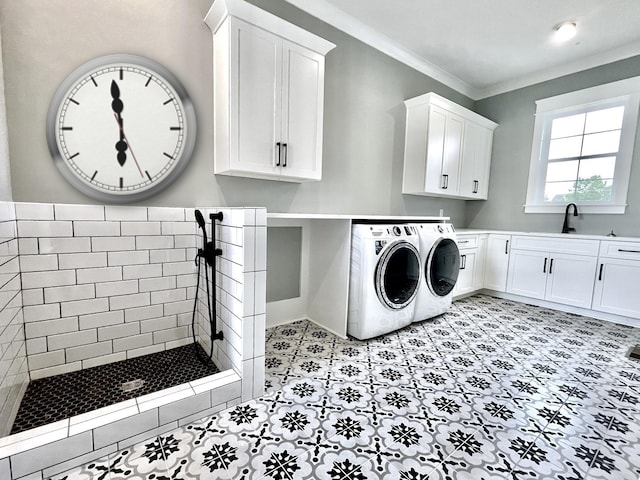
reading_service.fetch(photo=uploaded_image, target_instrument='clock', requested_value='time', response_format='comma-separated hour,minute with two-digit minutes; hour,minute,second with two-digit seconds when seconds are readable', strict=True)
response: 5,58,26
